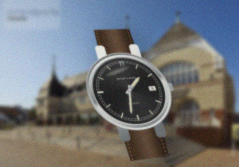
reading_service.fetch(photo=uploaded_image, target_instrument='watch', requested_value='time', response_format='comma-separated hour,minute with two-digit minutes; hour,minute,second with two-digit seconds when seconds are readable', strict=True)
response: 1,32
